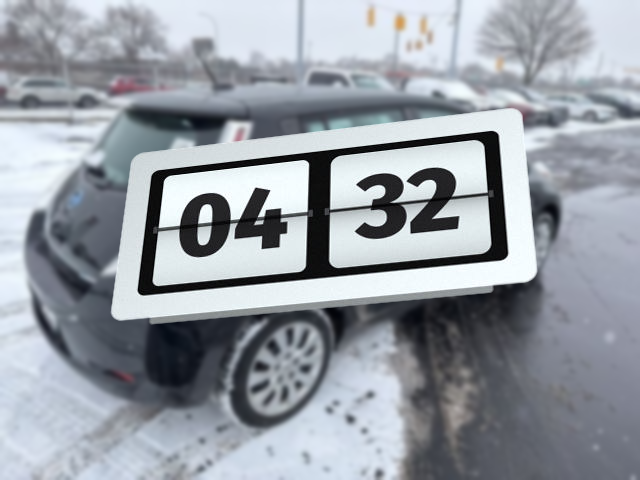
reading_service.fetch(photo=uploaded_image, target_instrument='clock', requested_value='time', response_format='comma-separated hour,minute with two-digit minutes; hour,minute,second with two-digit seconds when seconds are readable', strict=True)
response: 4,32
